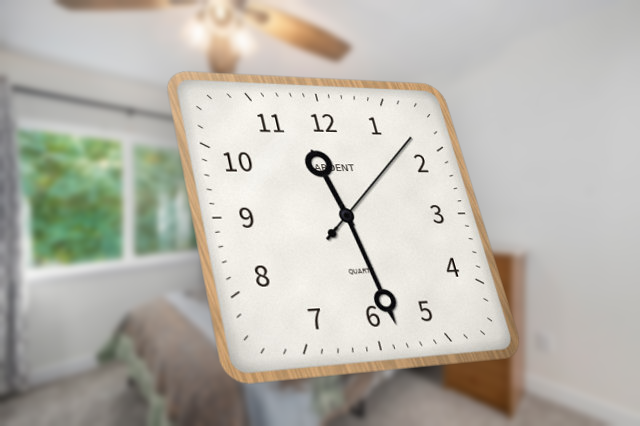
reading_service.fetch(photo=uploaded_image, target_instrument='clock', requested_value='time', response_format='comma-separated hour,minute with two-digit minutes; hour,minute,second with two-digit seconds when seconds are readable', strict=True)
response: 11,28,08
